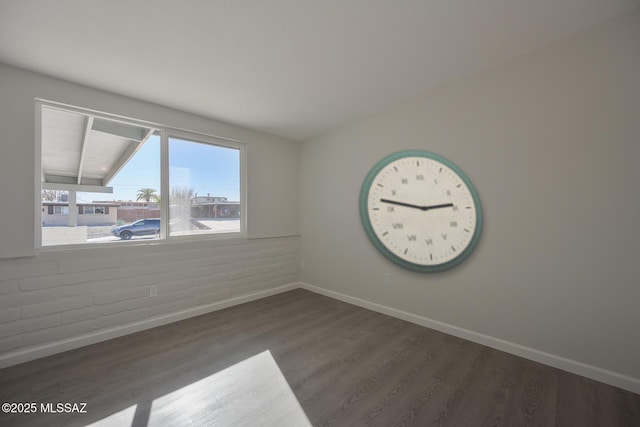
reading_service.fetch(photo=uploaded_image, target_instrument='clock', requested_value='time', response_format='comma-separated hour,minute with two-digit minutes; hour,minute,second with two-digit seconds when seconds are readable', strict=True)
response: 2,47
